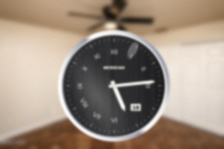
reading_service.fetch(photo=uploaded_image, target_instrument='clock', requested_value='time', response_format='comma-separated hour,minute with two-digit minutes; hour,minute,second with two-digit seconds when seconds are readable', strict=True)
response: 5,14
